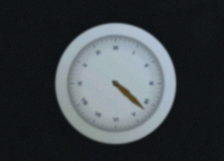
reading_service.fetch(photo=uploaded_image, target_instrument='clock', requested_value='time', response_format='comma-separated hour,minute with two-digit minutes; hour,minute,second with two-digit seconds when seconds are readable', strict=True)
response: 4,22
